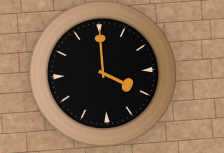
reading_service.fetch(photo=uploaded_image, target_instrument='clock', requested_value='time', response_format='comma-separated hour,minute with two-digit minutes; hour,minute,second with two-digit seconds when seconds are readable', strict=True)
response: 4,00
